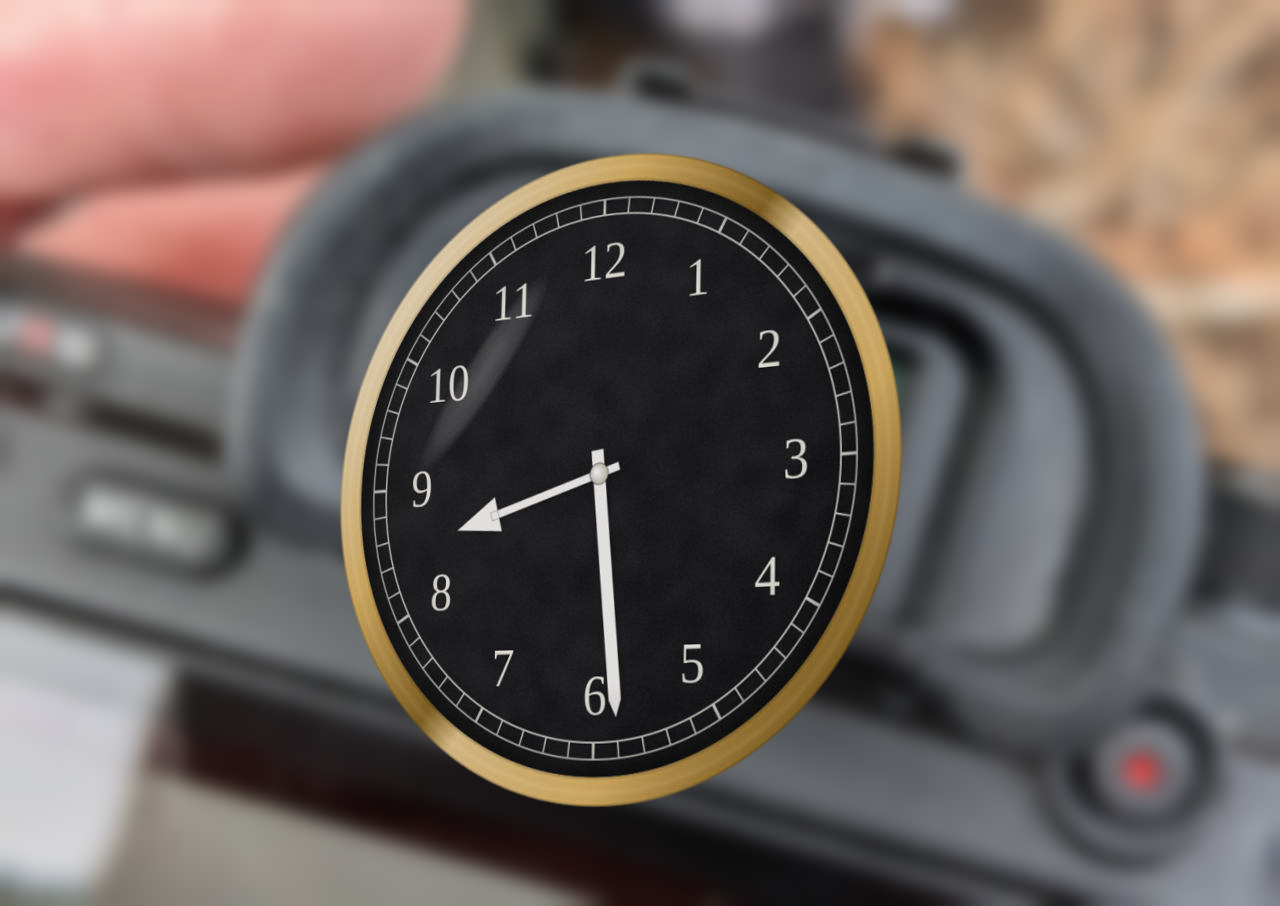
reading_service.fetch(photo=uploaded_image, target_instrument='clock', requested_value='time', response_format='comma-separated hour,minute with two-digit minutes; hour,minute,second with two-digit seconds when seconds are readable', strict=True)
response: 8,29
